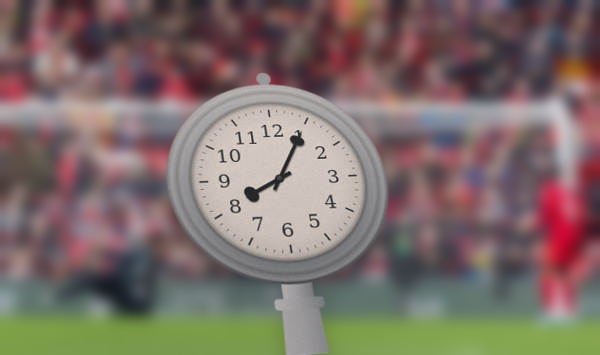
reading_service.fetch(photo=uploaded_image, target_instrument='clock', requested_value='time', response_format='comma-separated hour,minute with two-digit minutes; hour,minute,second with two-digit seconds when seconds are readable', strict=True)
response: 8,05
